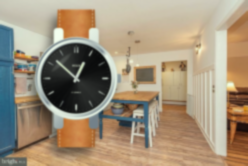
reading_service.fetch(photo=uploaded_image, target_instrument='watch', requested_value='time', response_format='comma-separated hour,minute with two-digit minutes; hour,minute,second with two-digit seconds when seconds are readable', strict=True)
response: 12,52
